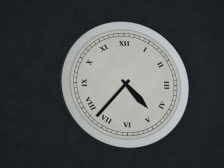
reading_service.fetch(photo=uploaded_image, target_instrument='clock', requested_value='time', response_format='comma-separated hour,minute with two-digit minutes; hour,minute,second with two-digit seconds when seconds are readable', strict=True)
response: 4,37
